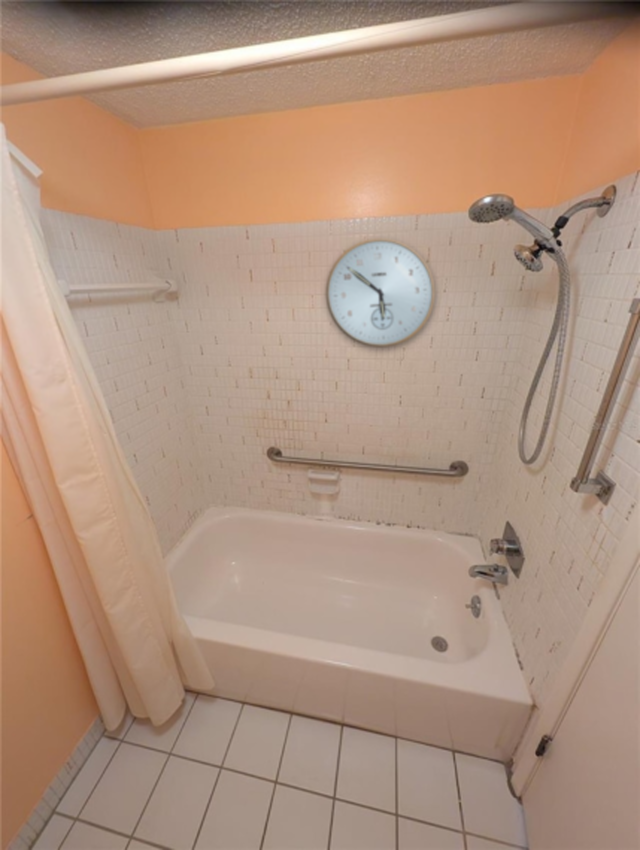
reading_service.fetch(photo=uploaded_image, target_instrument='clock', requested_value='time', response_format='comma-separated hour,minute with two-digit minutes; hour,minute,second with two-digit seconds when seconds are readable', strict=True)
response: 5,52
